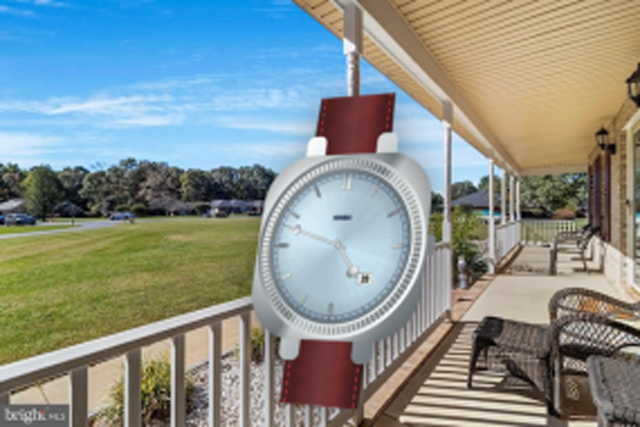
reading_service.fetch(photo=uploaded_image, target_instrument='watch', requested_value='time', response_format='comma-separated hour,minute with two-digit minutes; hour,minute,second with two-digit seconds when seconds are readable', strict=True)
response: 4,48
